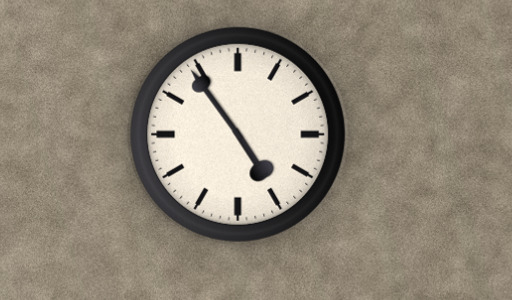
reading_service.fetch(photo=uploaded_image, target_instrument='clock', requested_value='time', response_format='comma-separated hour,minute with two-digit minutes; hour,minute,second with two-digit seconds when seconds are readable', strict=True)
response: 4,54
